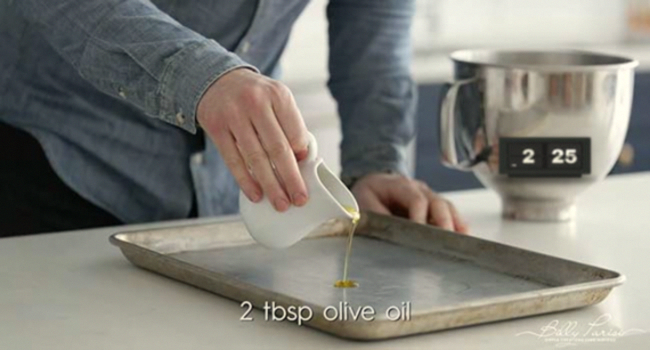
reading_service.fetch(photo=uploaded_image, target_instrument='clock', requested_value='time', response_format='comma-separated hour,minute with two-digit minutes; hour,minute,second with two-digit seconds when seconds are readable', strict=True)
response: 2,25
